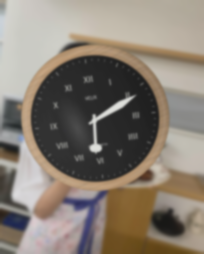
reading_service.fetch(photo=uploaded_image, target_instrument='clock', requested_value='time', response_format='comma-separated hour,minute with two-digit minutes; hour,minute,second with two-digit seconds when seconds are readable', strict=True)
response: 6,11
